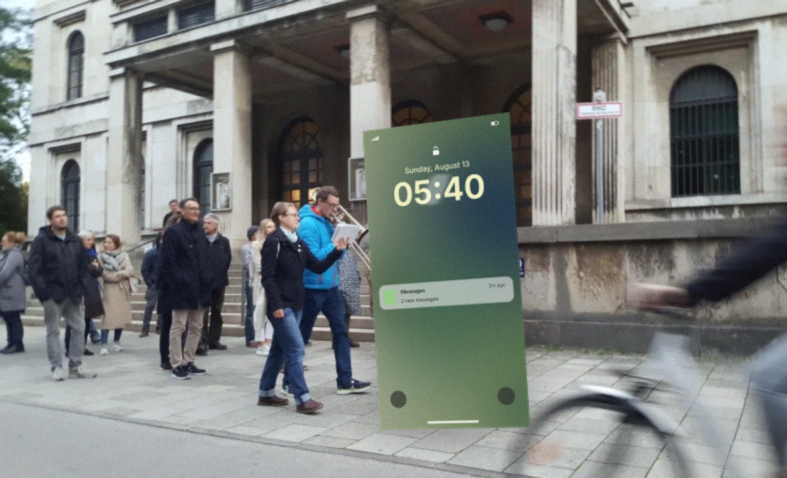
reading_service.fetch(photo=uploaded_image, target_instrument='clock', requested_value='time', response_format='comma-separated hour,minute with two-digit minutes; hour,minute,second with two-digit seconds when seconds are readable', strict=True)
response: 5,40
